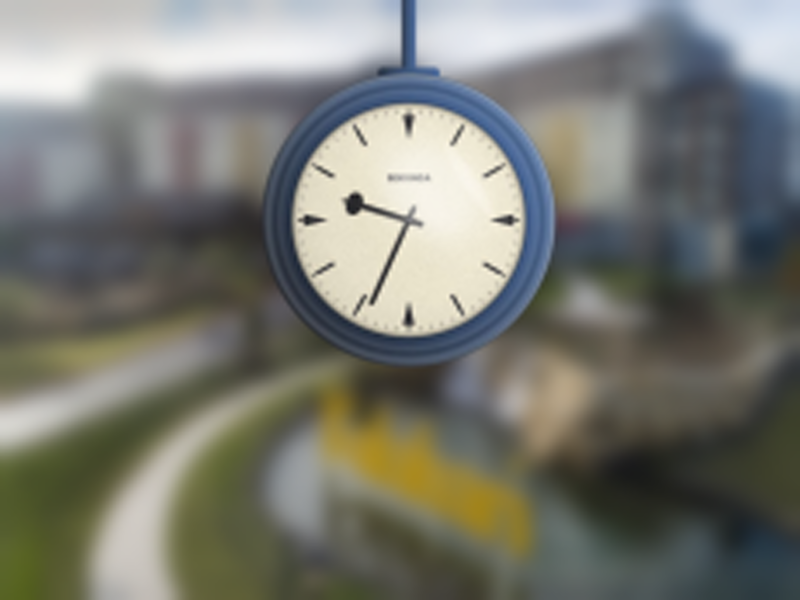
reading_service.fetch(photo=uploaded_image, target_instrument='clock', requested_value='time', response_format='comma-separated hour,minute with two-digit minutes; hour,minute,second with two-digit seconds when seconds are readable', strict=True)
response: 9,34
